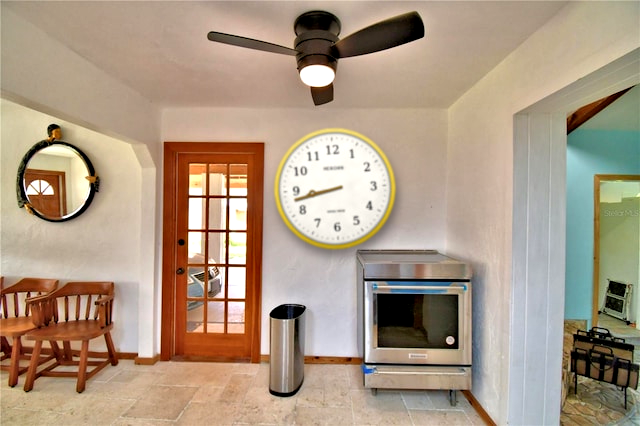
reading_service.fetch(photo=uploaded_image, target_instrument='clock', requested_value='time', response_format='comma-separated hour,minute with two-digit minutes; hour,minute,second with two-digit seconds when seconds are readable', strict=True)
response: 8,43
